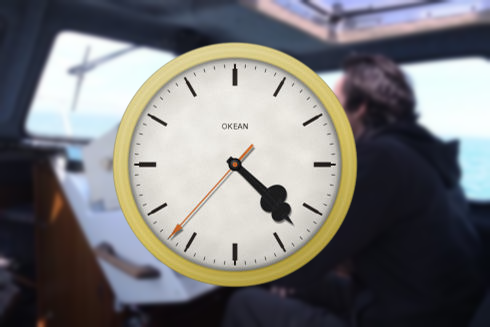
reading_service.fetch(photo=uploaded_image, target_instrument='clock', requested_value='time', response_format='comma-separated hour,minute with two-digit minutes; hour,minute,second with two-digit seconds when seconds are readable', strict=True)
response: 4,22,37
